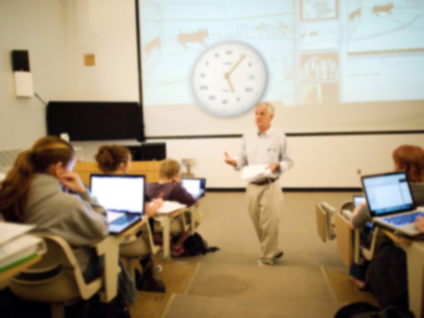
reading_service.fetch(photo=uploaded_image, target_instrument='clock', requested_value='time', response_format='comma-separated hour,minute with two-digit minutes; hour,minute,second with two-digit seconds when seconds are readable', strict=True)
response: 5,06
